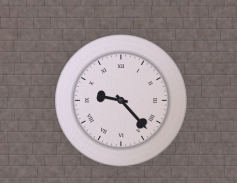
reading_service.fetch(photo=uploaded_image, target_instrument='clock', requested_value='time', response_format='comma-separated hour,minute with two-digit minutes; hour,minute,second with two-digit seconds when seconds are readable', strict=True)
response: 9,23
